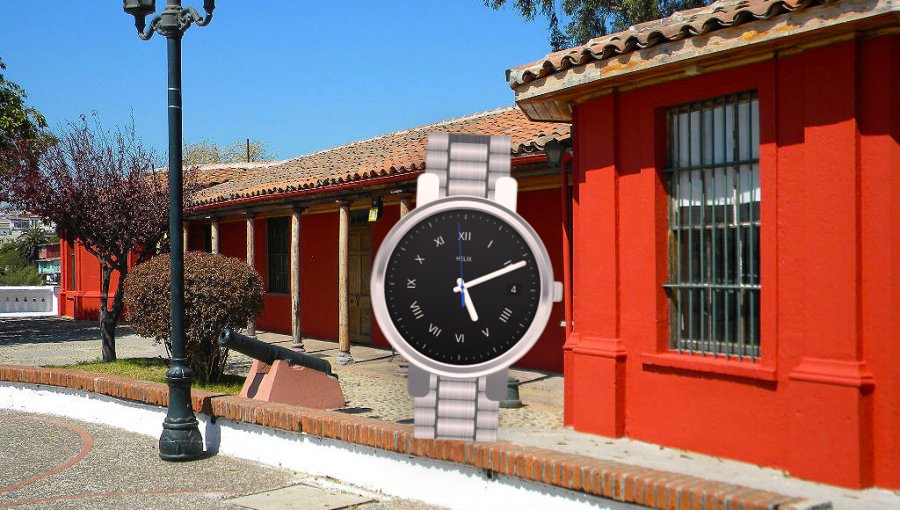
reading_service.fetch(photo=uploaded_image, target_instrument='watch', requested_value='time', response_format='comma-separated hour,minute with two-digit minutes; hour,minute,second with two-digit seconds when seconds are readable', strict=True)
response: 5,10,59
